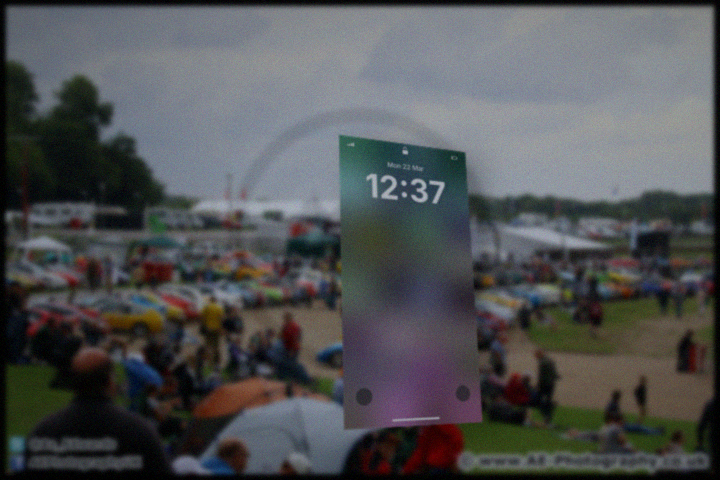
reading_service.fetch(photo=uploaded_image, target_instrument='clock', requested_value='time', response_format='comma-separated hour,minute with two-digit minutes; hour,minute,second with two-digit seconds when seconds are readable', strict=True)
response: 12,37
